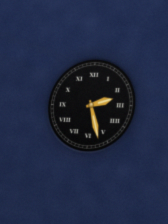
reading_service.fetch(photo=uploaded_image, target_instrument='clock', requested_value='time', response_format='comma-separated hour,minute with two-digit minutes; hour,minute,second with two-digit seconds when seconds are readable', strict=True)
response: 2,27
